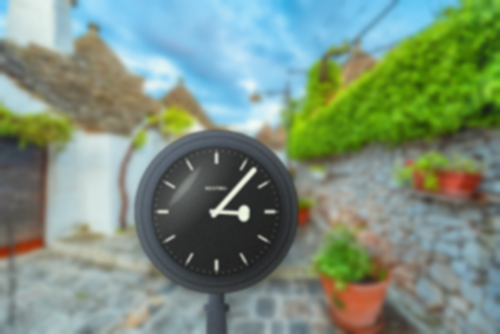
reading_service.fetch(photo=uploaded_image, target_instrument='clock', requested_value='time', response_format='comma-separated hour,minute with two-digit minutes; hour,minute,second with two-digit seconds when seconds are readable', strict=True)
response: 3,07
